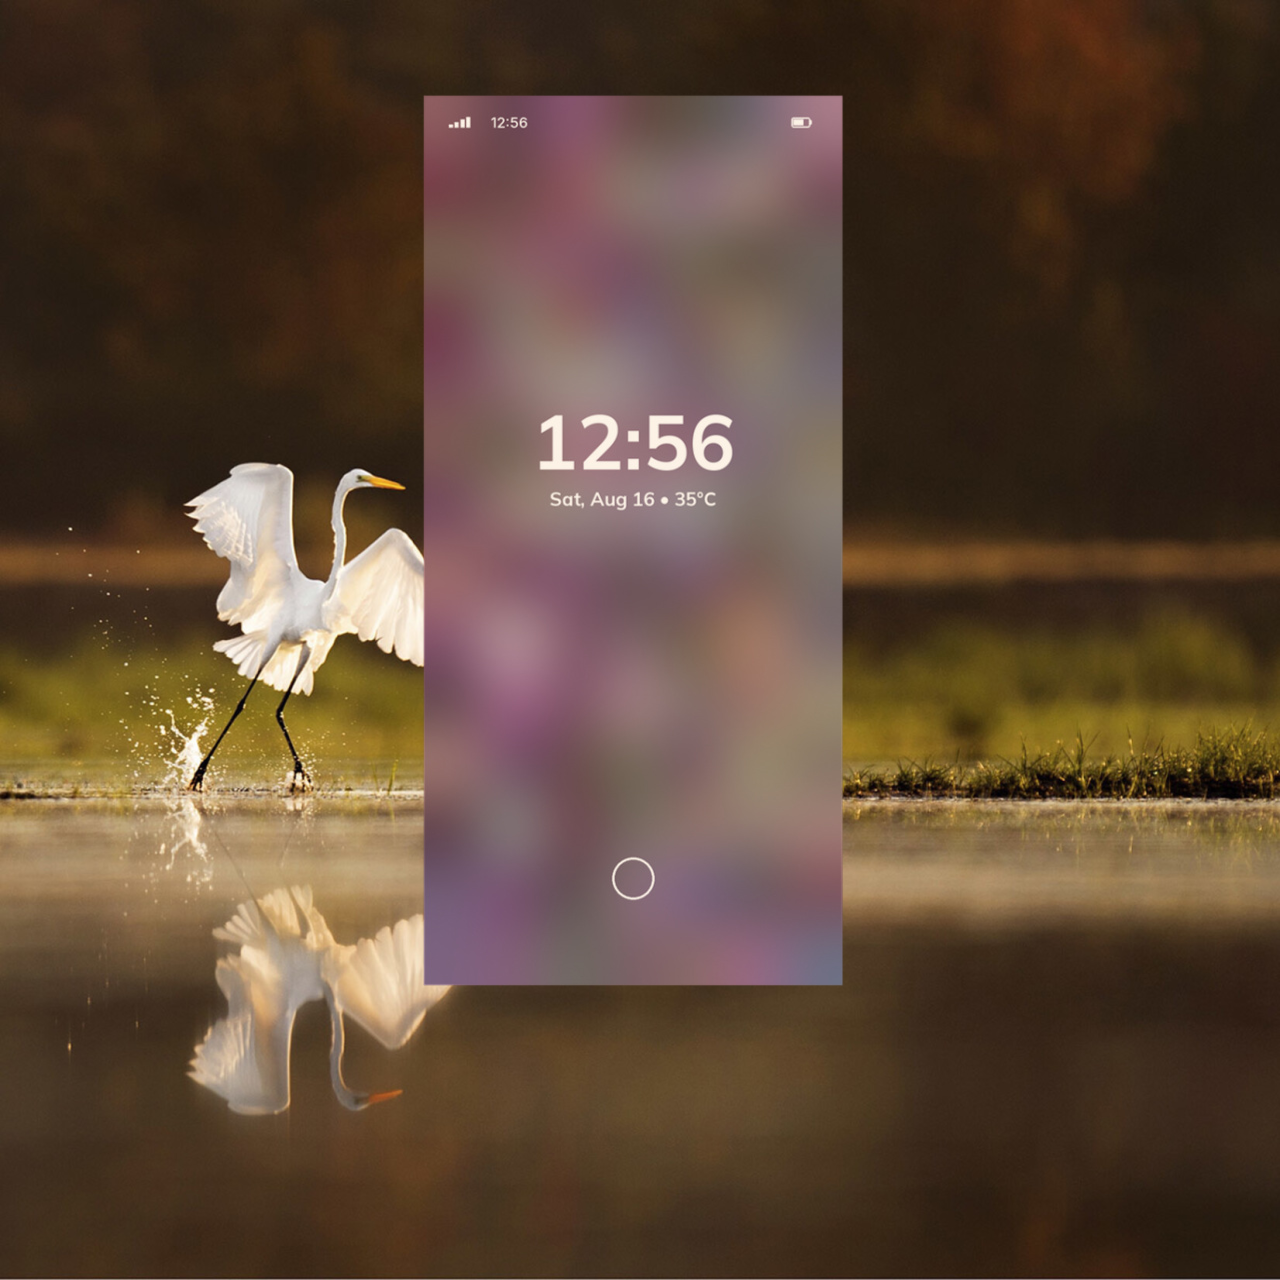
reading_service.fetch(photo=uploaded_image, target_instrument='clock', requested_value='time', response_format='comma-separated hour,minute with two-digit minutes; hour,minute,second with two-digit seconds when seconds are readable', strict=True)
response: 12,56
